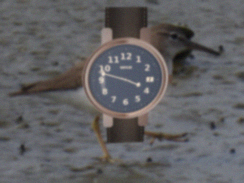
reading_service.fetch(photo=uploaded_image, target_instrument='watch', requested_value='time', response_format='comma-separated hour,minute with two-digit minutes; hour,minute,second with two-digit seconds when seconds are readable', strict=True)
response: 3,48
